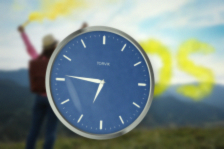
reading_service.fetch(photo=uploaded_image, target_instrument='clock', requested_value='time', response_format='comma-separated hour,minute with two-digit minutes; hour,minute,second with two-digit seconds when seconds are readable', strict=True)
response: 6,46
